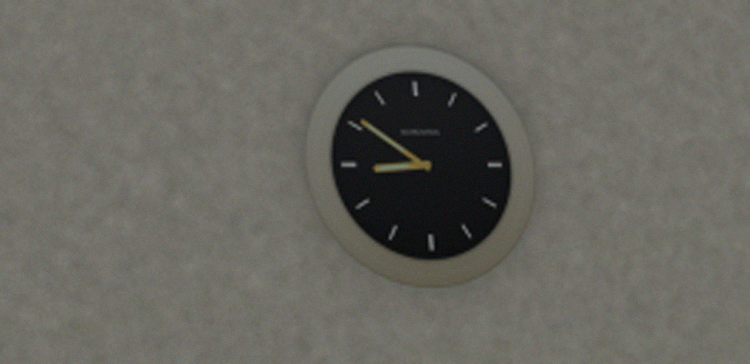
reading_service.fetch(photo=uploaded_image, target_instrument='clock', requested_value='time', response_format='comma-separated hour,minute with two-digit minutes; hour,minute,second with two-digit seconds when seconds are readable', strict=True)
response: 8,51
